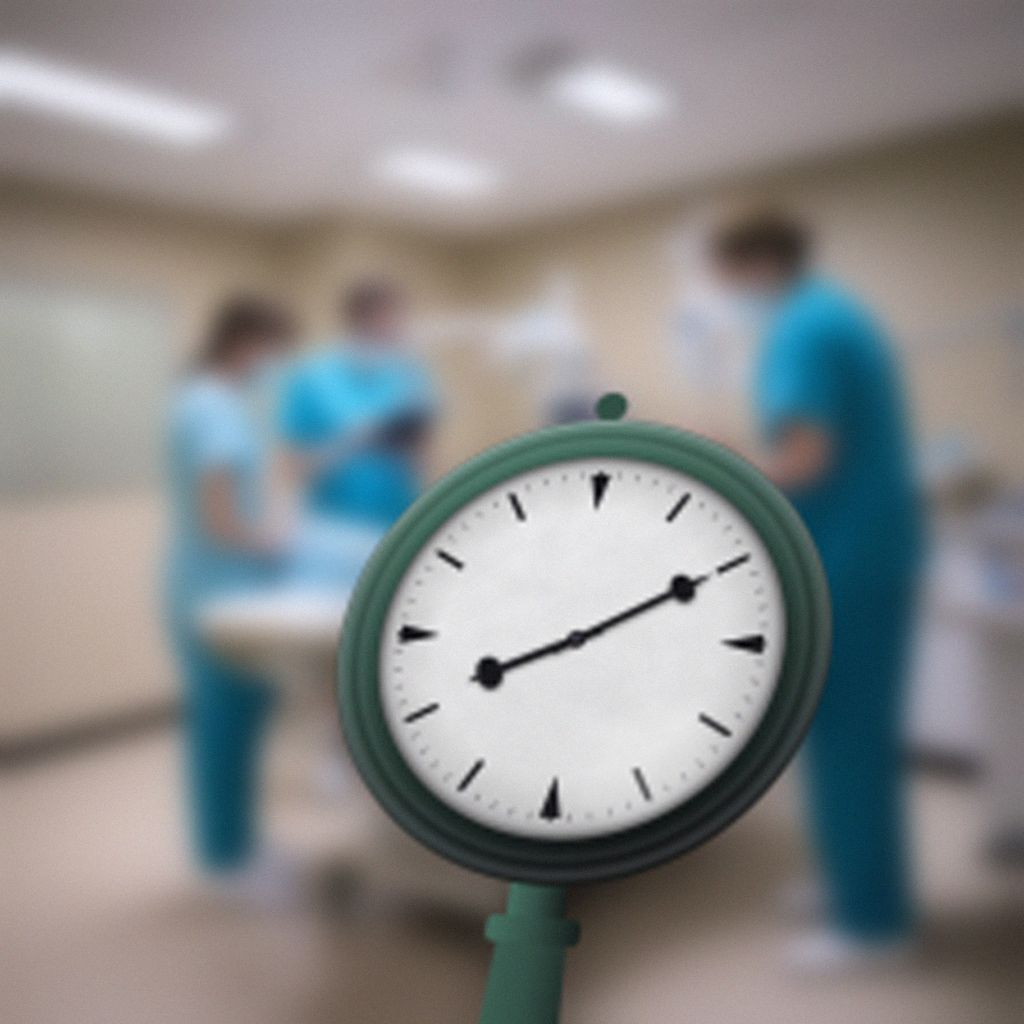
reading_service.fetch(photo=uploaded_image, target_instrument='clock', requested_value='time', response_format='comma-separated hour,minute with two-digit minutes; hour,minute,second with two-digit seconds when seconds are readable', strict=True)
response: 8,10
